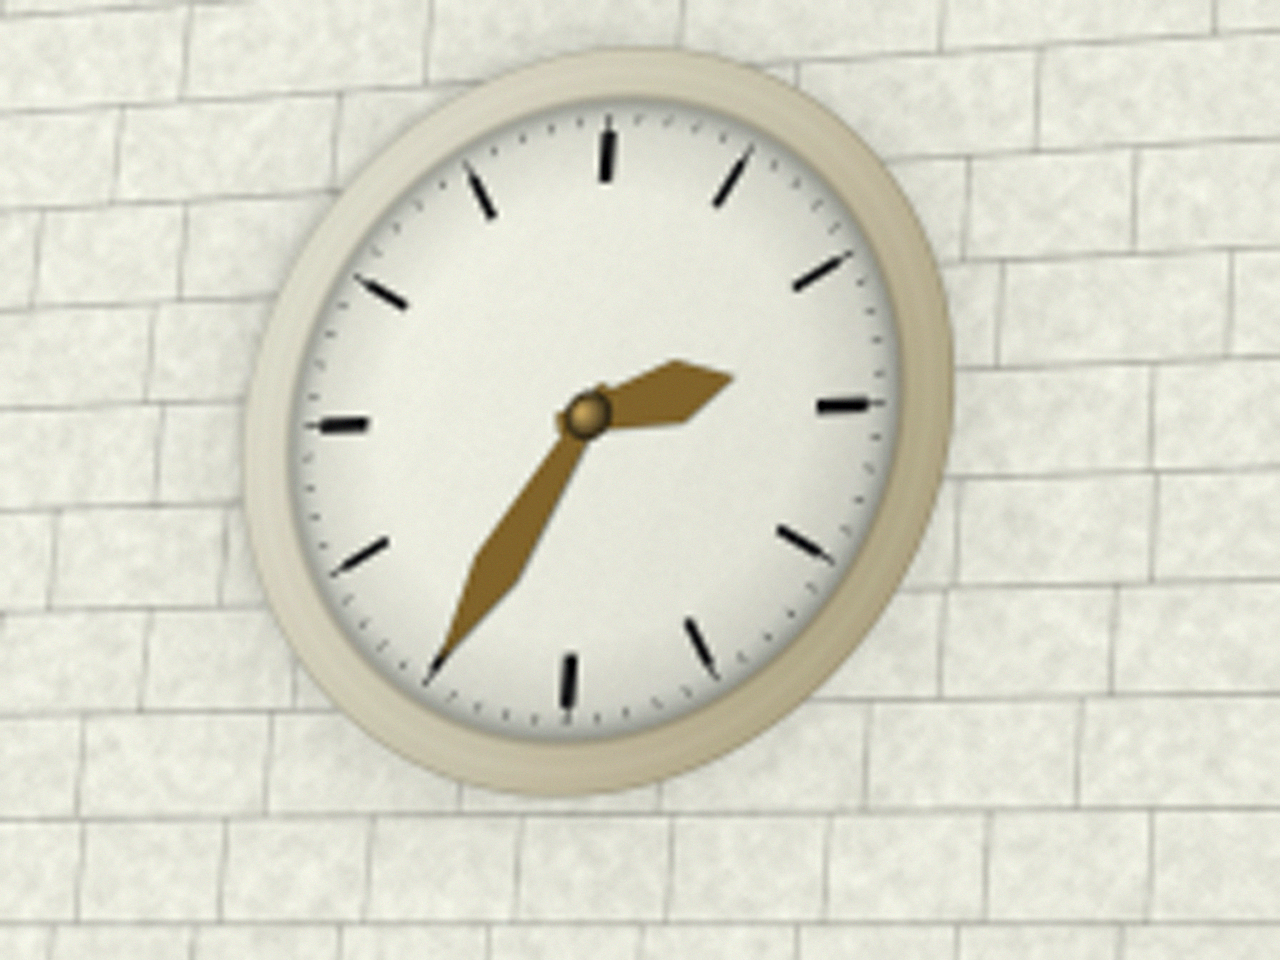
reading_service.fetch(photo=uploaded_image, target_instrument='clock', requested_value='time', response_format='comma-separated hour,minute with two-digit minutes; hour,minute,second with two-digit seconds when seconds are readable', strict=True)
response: 2,35
